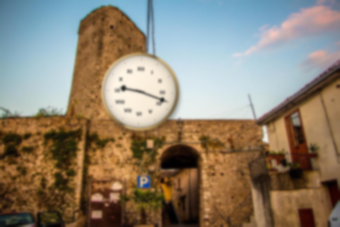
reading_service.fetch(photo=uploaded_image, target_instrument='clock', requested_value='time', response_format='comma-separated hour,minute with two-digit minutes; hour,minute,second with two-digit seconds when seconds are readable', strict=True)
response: 9,18
